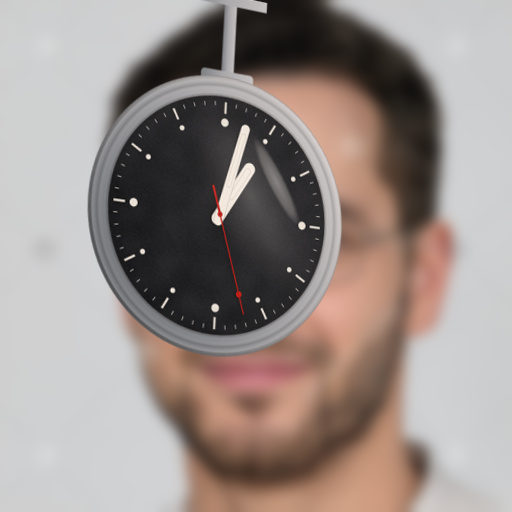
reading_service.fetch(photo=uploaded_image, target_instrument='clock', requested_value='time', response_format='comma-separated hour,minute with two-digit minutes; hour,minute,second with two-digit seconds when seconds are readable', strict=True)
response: 1,02,27
